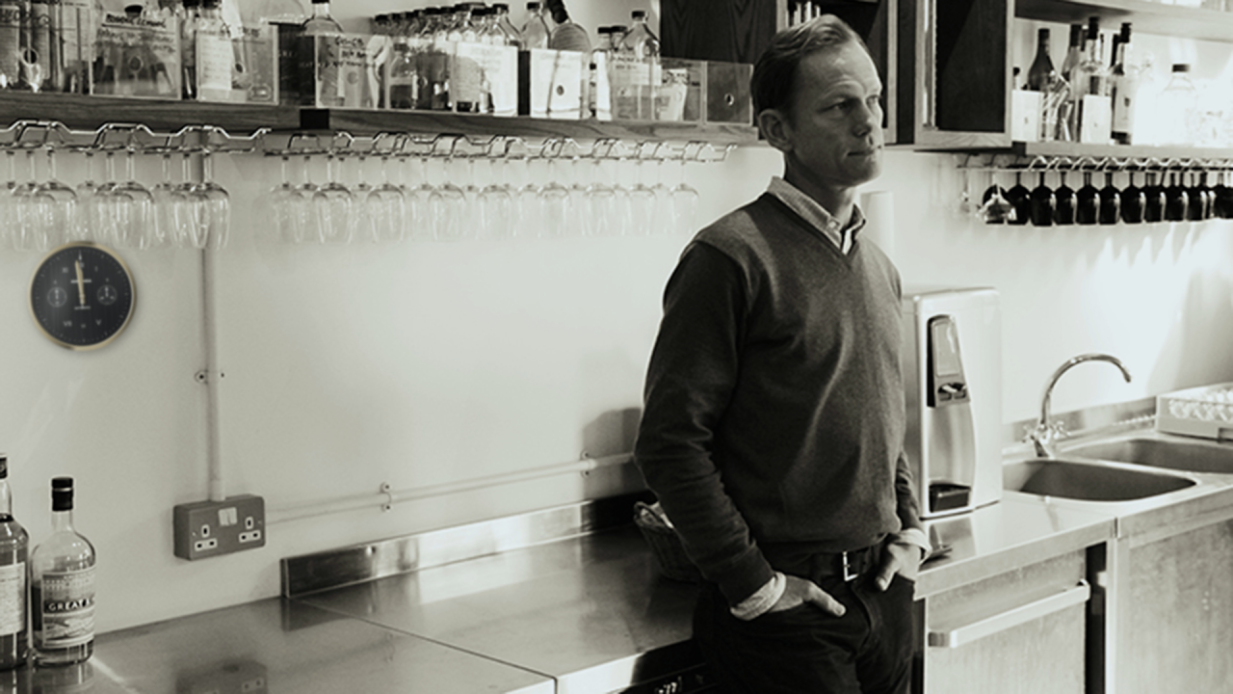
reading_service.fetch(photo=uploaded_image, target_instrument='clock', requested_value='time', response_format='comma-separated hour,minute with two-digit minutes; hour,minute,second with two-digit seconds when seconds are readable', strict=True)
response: 11,59
